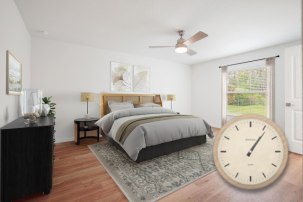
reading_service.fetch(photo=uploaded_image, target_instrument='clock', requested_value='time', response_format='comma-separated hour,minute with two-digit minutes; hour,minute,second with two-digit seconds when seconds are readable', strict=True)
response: 1,06
